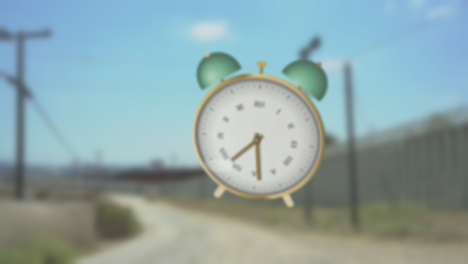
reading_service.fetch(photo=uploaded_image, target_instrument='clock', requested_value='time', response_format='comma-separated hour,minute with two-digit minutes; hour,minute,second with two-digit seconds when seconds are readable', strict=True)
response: 7,29
